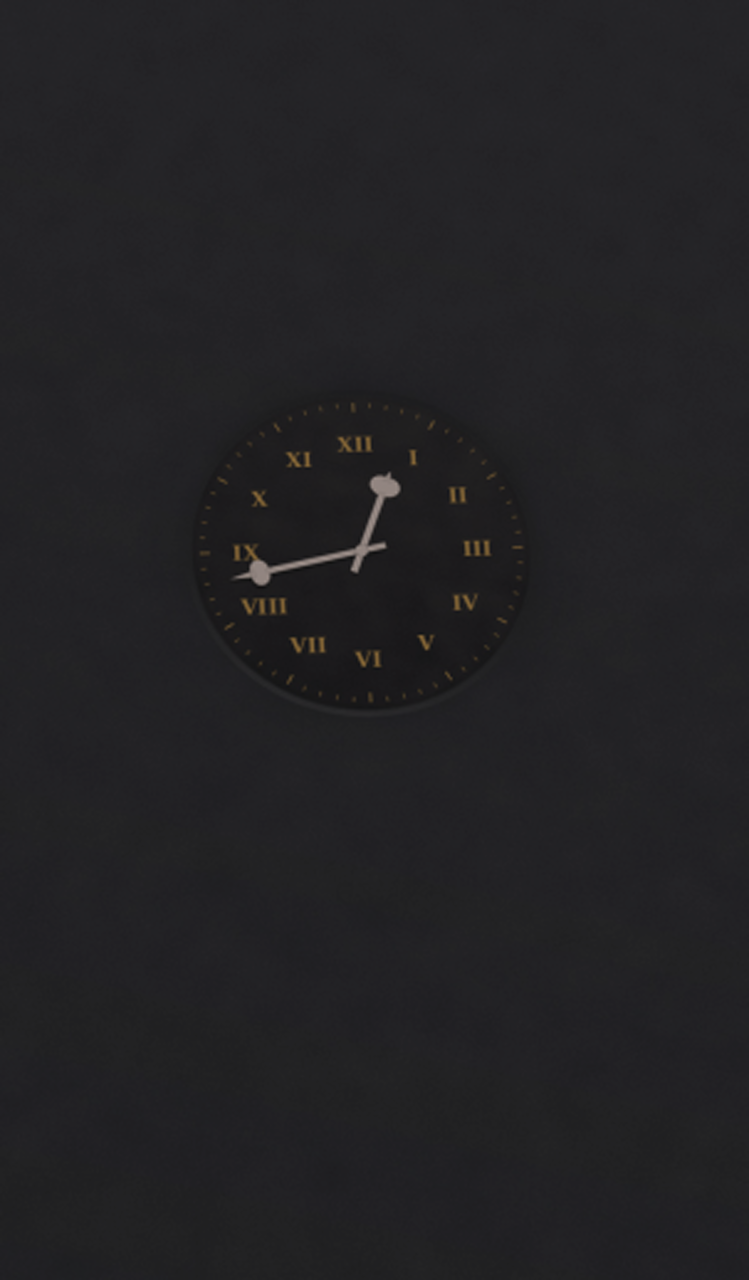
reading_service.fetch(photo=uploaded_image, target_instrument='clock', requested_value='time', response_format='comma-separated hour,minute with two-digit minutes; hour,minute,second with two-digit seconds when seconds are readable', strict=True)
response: 12,43
